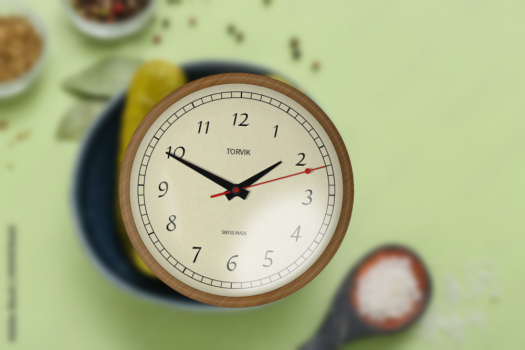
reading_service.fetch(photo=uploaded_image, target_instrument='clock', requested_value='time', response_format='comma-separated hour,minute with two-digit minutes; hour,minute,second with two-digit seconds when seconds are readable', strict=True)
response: 1,49,12
